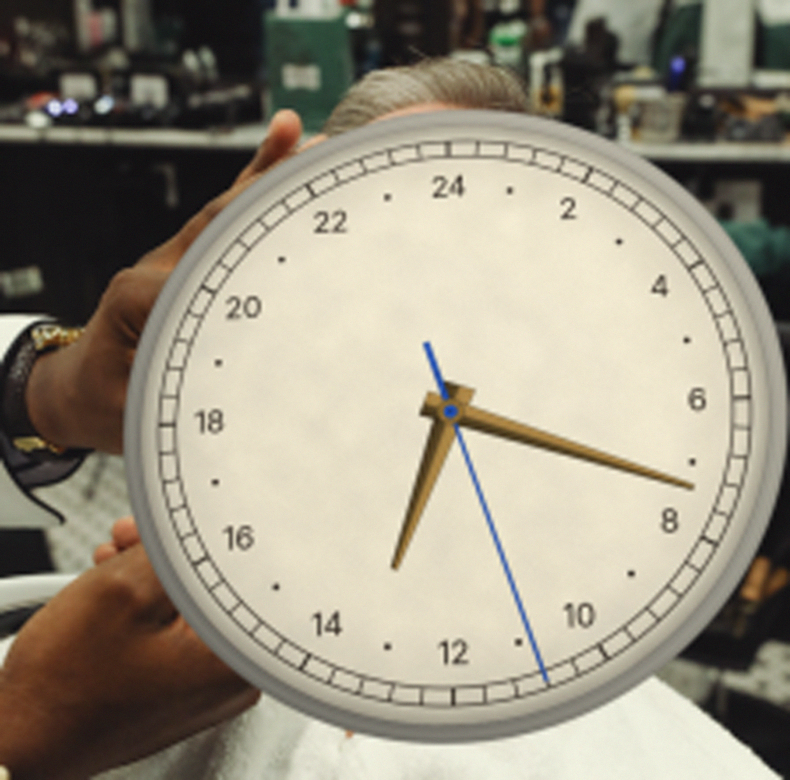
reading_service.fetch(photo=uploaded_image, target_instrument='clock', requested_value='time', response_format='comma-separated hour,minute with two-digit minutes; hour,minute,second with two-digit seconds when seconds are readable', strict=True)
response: 13,18,27
